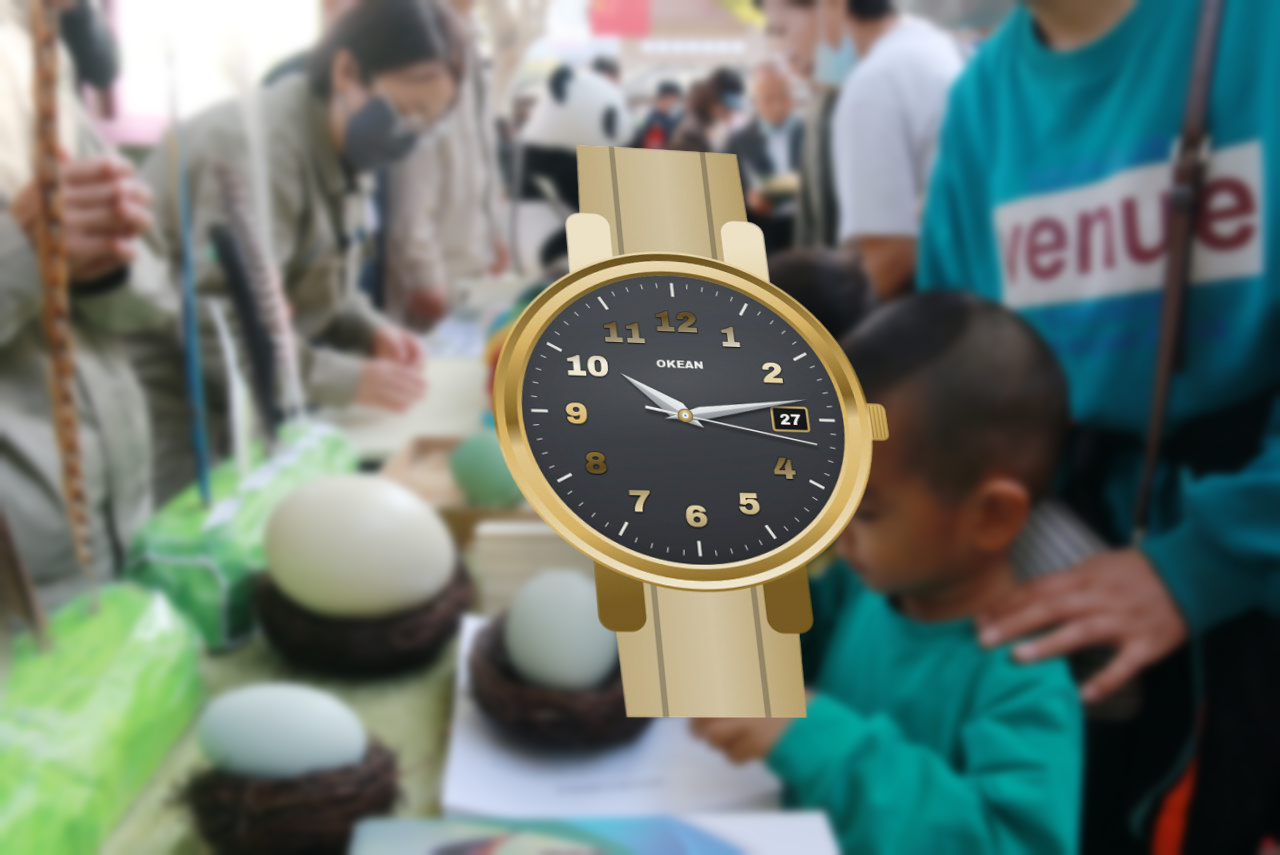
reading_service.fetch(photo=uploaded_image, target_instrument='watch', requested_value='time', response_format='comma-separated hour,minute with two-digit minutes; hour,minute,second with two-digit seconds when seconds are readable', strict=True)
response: 10,13,17
